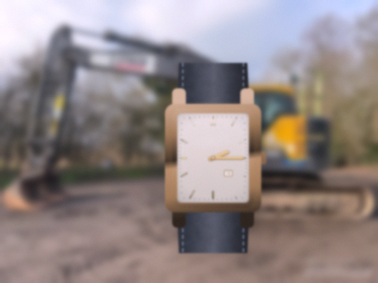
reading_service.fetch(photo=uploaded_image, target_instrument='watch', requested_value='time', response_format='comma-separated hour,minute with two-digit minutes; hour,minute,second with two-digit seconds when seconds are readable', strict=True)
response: 2,15
